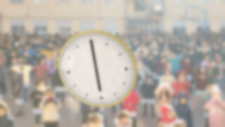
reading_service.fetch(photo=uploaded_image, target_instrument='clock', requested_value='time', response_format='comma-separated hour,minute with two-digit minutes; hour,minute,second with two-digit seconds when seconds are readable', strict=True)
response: 6,00
